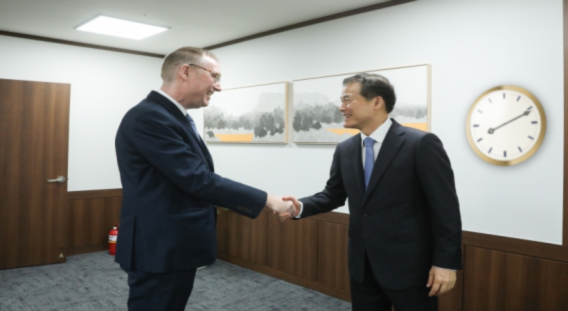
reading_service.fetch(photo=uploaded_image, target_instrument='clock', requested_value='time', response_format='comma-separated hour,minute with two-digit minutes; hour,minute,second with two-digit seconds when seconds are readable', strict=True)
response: 8,11
